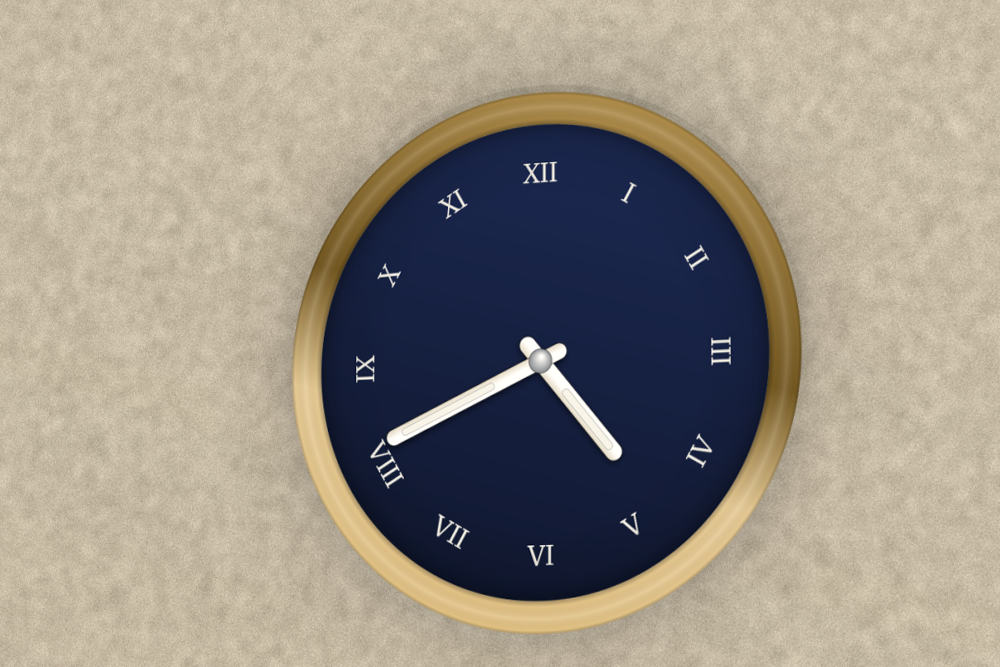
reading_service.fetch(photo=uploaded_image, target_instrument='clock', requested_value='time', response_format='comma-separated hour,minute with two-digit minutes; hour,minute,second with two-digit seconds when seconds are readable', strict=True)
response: 4,41
